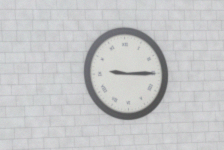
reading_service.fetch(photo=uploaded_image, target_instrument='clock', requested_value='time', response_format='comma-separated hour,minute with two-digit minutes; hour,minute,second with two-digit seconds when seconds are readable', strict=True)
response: 9,15
